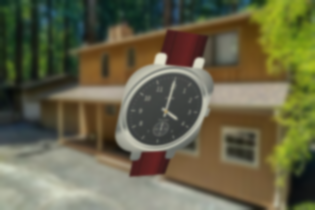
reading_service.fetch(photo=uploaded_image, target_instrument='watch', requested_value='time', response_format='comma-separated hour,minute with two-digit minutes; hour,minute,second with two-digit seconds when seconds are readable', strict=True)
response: 4,00
